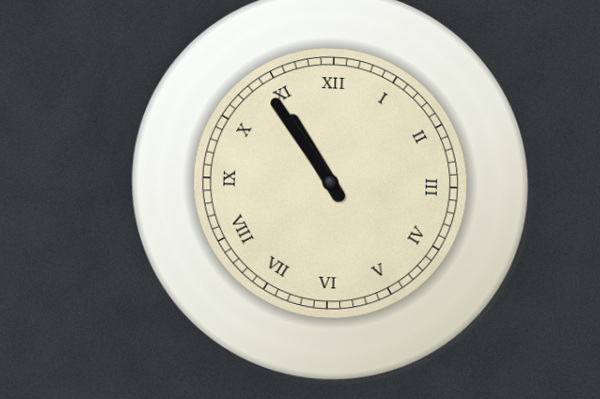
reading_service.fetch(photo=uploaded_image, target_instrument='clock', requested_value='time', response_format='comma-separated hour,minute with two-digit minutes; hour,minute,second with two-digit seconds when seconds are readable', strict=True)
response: 10,54
